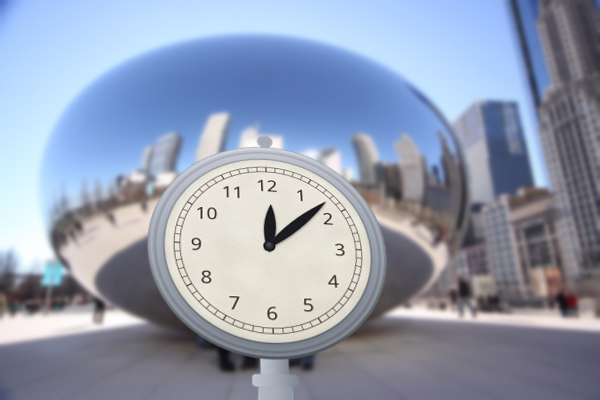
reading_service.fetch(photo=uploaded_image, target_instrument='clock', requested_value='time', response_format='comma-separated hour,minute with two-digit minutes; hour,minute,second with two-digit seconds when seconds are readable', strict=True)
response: 12,08
